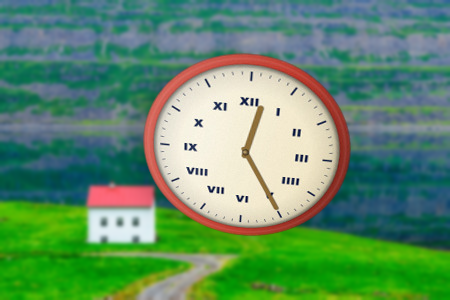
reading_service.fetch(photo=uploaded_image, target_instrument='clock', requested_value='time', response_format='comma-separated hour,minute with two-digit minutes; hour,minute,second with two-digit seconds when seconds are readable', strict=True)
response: 12,25
